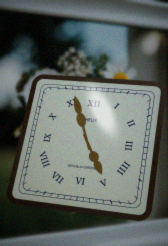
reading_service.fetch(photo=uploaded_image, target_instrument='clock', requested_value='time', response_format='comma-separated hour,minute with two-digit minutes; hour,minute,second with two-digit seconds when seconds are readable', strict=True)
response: 4,56
